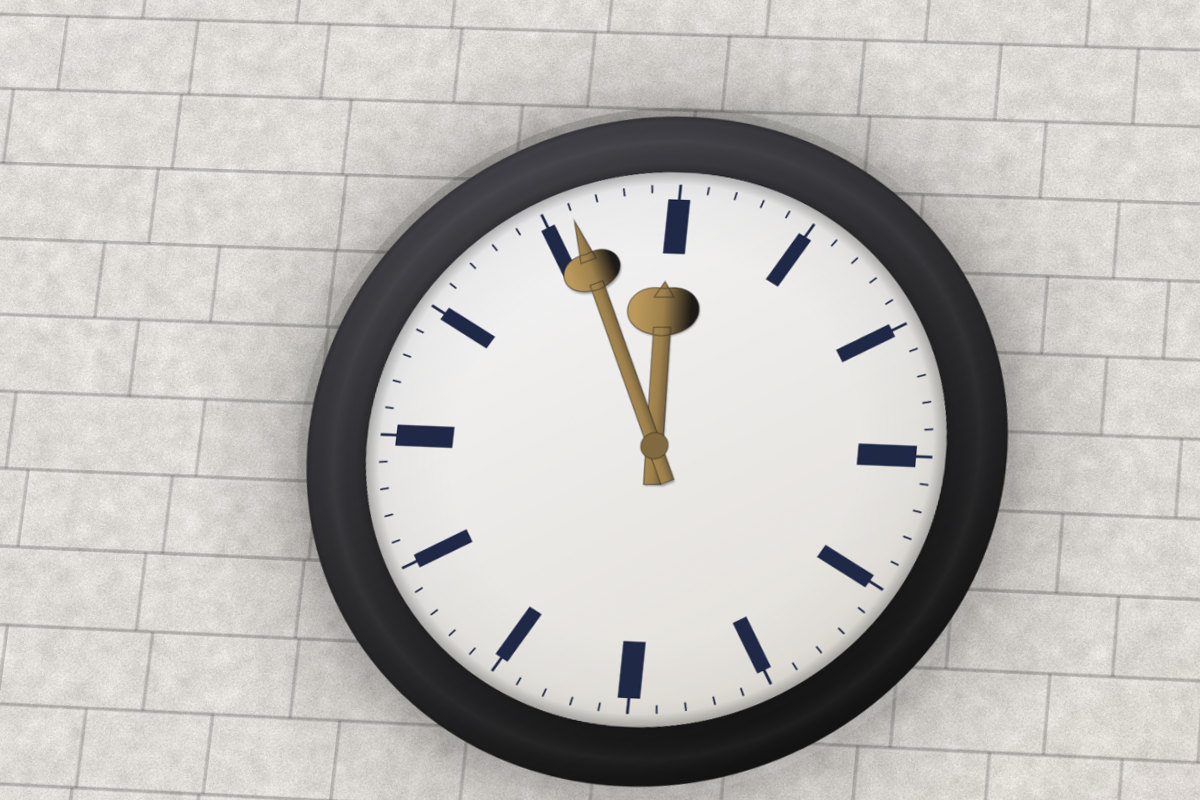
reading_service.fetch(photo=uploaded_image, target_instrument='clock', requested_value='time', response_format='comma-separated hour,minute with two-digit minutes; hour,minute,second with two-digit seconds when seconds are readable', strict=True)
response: 11,56
